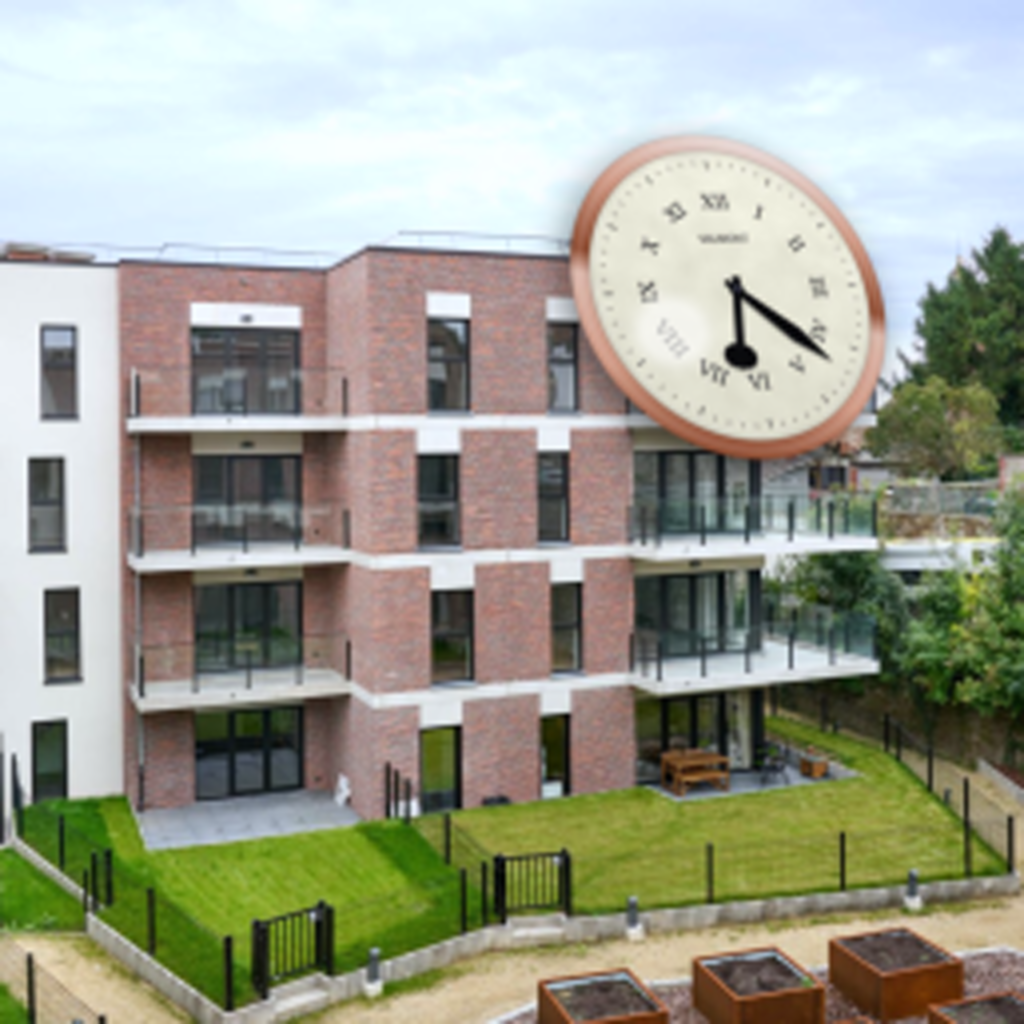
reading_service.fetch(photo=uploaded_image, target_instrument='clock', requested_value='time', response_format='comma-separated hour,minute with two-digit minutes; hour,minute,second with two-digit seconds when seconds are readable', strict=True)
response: 6,22
